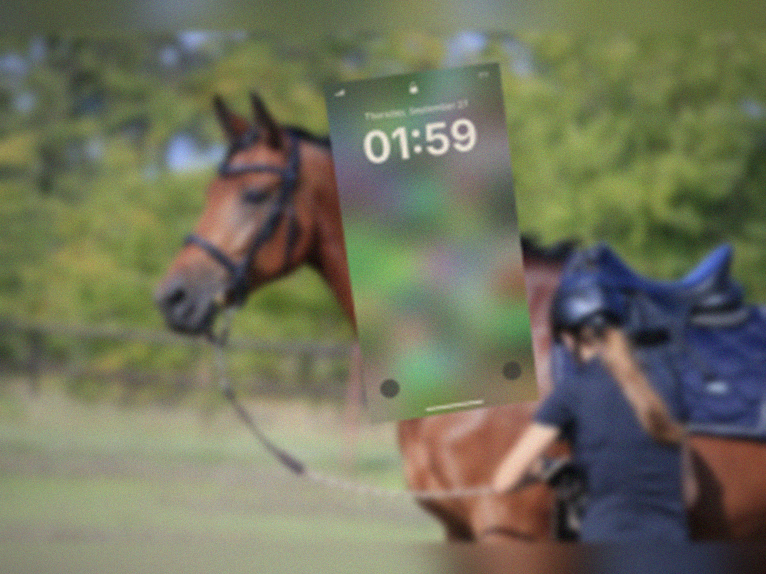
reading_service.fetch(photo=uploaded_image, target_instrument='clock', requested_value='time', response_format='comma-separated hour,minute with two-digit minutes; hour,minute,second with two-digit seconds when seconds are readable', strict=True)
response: 1,59
